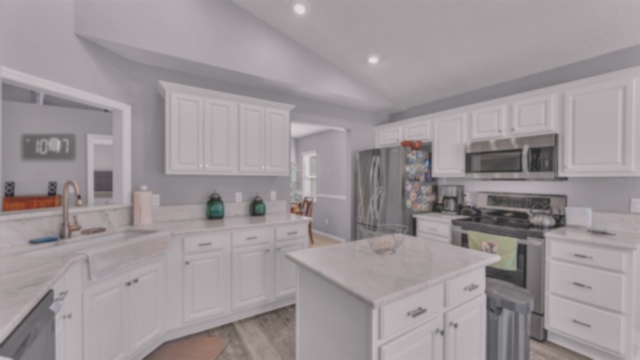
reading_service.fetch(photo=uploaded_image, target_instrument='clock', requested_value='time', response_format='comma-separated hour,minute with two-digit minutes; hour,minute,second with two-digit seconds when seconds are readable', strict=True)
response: 10,17
